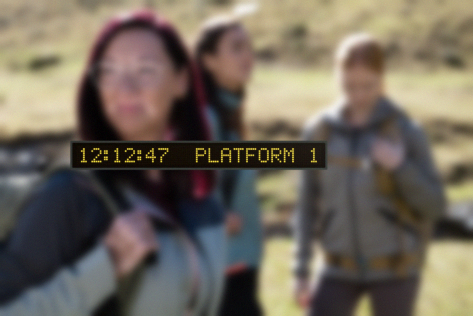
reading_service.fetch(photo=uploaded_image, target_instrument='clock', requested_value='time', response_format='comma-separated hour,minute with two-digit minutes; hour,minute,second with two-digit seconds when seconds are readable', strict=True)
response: 12,12,47
